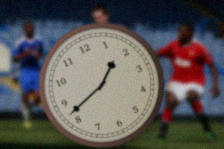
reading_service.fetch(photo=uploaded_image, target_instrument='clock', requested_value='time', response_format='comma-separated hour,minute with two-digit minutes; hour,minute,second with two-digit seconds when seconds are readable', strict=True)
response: 1,42
